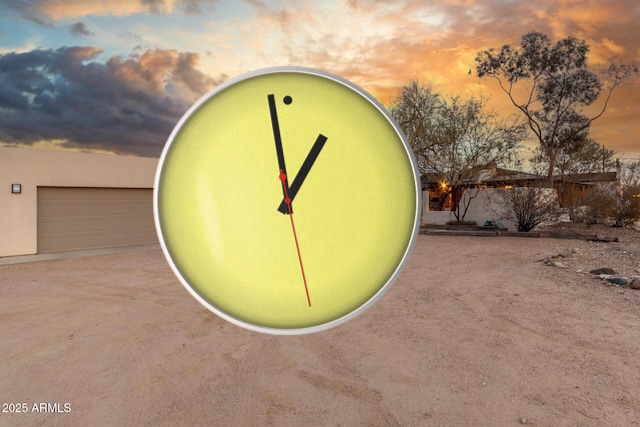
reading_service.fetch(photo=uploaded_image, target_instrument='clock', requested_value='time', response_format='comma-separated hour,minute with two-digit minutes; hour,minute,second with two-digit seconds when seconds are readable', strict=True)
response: 12,58,28
